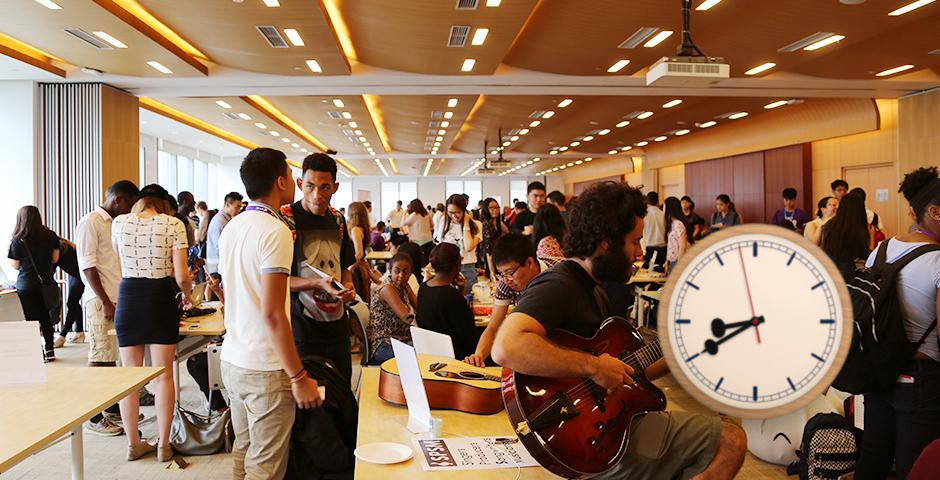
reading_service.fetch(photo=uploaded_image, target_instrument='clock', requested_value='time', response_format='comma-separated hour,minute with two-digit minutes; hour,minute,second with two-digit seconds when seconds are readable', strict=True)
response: 8,39,58
